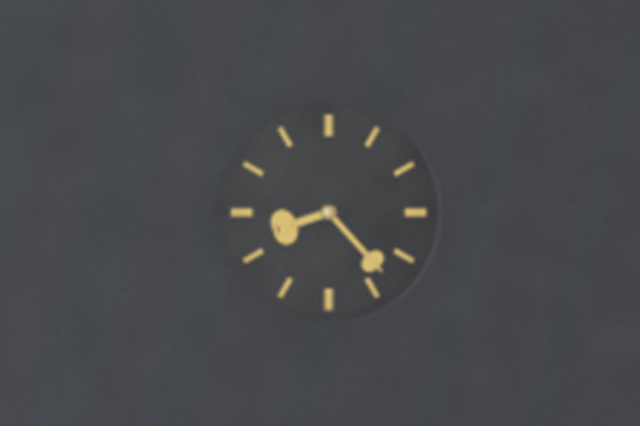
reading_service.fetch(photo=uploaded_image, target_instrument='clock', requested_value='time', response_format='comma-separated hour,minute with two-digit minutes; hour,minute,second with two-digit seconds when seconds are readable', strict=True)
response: 8,23
